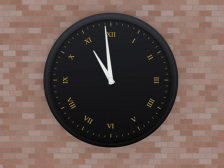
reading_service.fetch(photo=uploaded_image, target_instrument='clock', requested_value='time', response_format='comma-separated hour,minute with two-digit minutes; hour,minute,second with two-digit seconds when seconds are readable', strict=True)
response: 10,59
